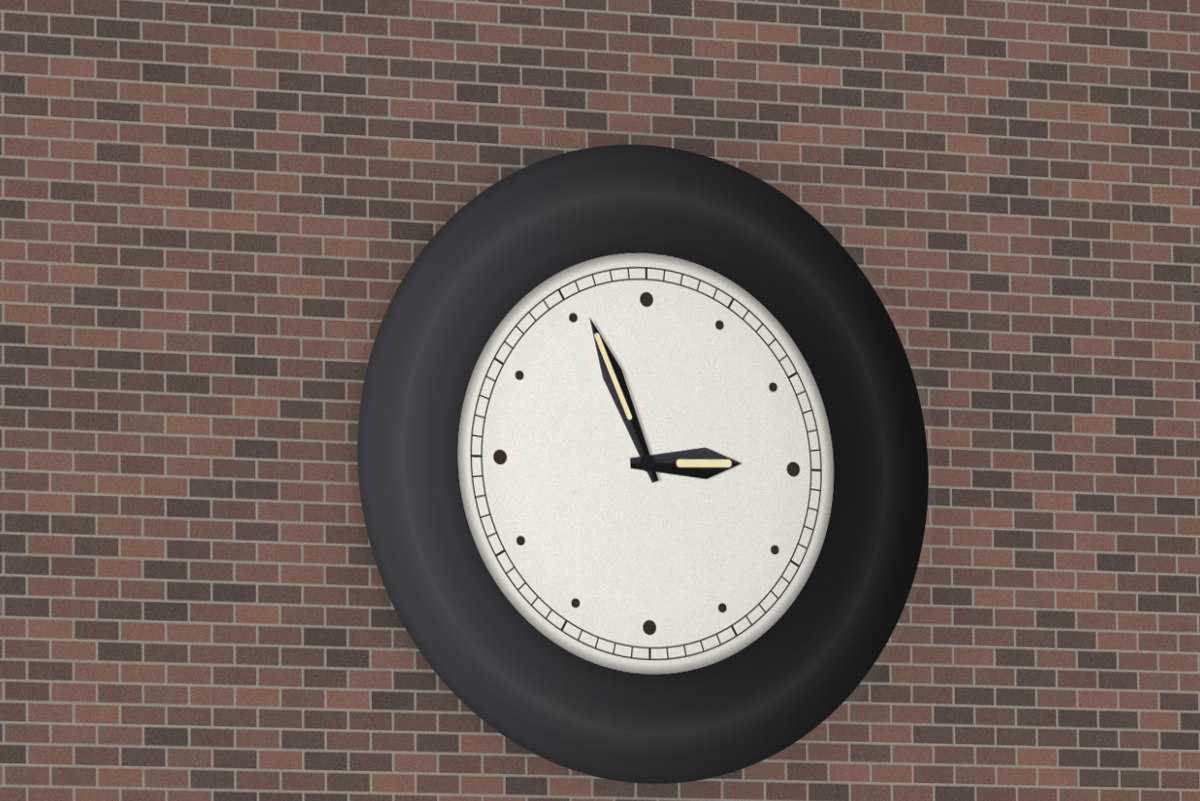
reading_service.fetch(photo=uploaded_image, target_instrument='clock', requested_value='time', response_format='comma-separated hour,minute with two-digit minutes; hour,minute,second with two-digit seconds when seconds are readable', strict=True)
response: 2,56
